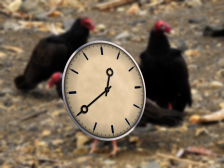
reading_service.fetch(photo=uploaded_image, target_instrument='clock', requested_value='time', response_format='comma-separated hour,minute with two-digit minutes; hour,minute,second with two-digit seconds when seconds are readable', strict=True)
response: 12,40
